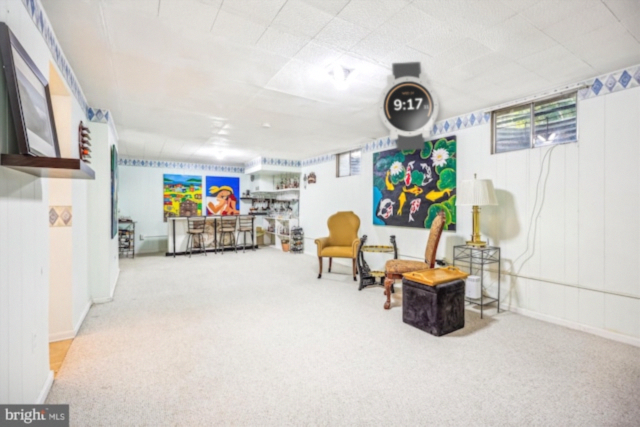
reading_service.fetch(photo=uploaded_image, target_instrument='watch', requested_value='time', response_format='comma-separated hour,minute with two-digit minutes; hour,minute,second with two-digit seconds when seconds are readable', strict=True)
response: 9,17
